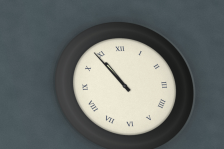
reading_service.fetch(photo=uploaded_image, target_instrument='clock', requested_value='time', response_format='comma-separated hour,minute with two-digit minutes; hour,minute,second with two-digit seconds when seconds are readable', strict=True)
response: 10,54
